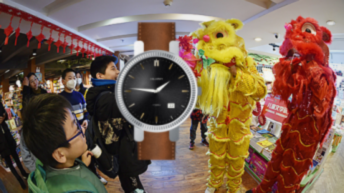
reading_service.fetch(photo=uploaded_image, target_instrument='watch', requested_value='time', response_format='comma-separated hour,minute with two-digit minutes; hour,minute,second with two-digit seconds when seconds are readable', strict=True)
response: 1,46
